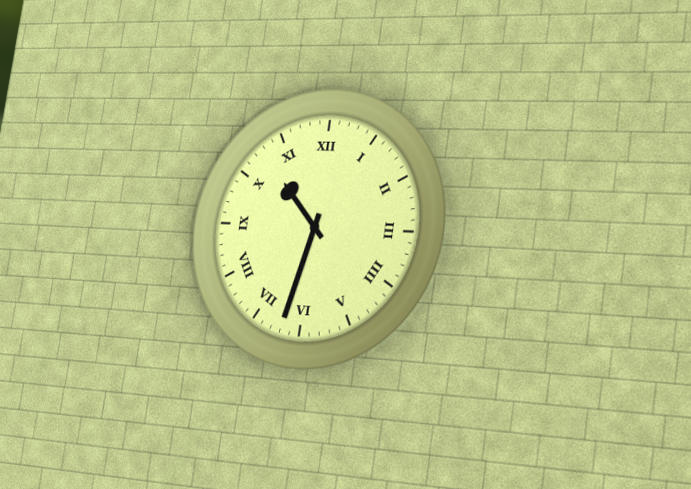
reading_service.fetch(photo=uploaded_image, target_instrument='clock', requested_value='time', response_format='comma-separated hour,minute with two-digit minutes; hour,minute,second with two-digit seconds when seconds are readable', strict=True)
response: 10,32
